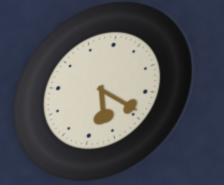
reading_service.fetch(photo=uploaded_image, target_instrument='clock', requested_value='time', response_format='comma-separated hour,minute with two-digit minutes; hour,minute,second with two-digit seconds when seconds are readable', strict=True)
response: 5,19
